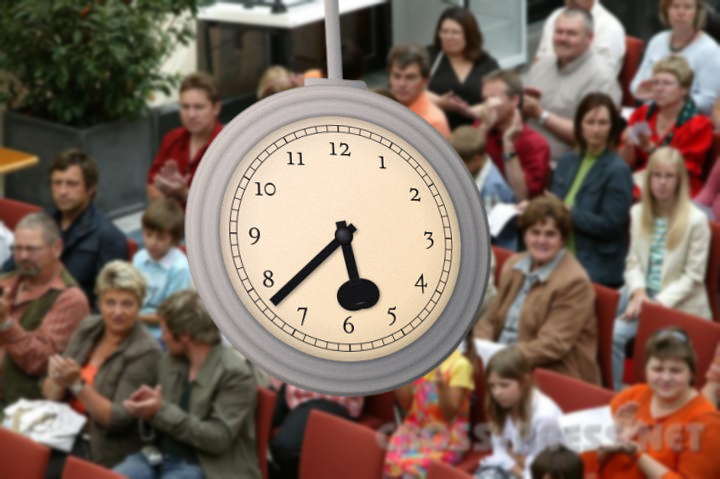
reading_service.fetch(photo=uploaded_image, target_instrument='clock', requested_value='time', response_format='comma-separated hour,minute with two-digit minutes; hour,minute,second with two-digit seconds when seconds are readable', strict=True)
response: 5,38
